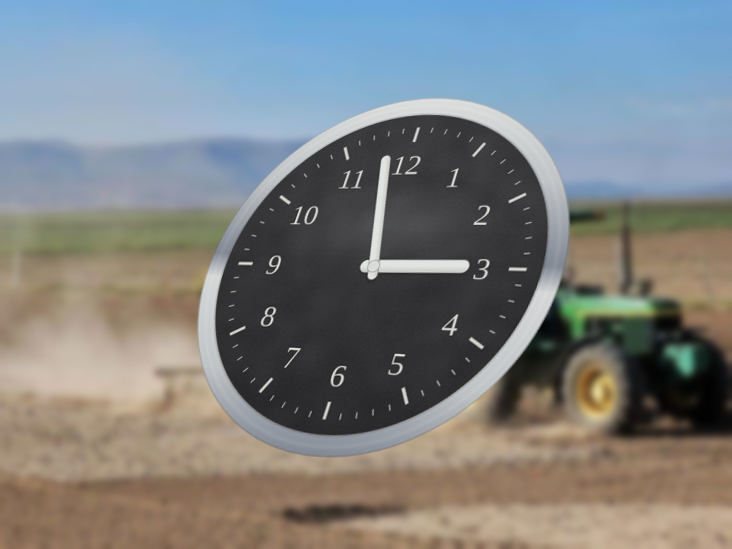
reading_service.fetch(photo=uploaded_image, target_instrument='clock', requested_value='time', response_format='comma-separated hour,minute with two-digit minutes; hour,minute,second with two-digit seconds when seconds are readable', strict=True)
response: 2,58
